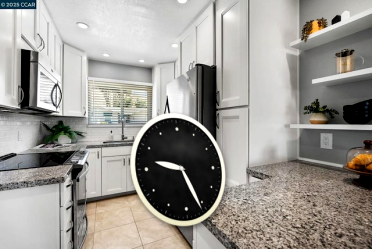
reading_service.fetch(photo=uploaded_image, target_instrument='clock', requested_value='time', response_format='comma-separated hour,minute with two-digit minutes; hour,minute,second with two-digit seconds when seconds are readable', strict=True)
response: 9,26
